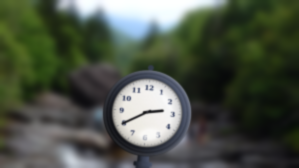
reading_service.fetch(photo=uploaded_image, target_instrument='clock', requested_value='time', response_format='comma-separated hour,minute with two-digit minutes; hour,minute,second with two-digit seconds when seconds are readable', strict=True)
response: 2,40
